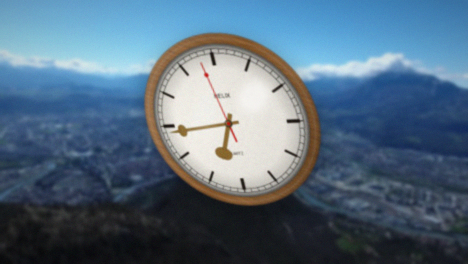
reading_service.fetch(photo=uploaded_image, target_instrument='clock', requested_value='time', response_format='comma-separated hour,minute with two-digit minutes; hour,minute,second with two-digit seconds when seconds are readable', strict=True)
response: 6,43,58
